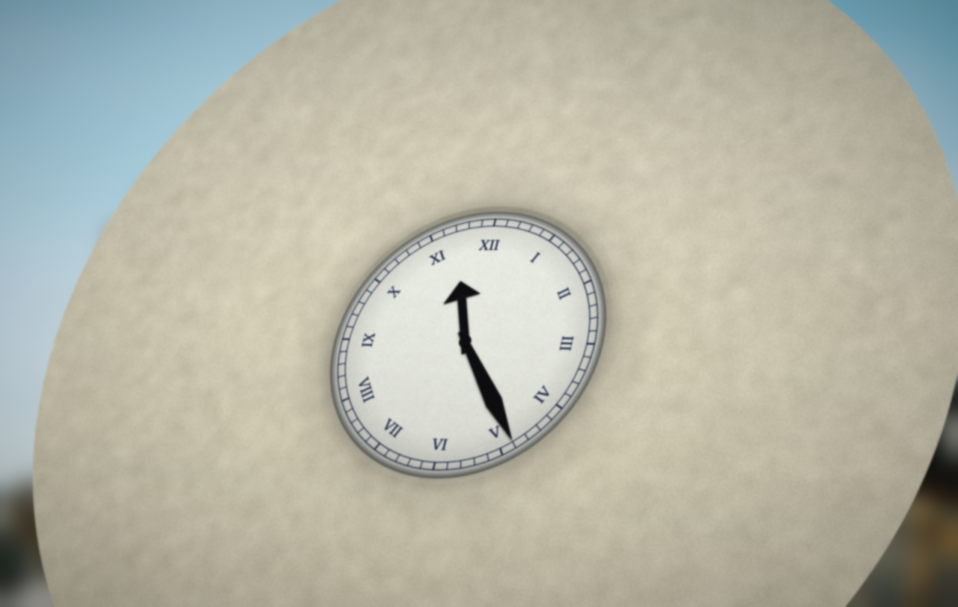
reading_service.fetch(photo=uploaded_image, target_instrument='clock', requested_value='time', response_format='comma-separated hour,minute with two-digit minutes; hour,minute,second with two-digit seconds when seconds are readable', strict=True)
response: 11,24
